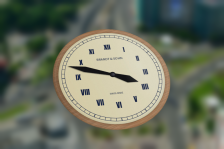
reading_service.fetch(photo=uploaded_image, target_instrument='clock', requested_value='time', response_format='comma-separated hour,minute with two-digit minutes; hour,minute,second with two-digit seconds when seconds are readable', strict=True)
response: 3,48
